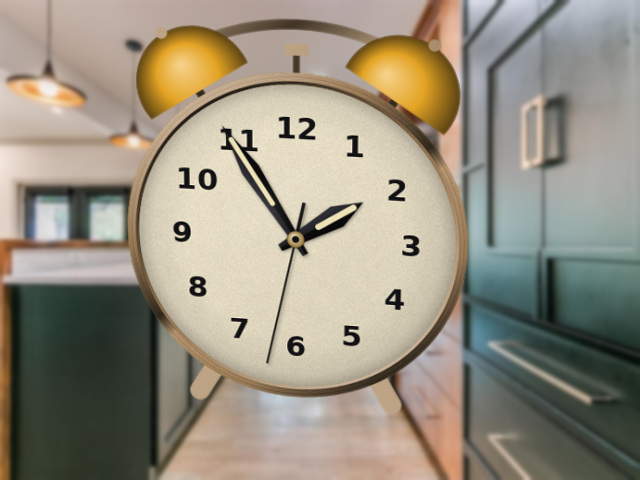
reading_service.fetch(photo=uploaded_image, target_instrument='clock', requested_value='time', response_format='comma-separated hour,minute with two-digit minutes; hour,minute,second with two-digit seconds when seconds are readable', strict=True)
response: 1,54,32
